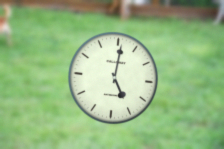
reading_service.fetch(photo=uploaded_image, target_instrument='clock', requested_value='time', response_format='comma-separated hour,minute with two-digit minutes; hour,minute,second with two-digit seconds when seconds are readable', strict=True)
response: 5,01
